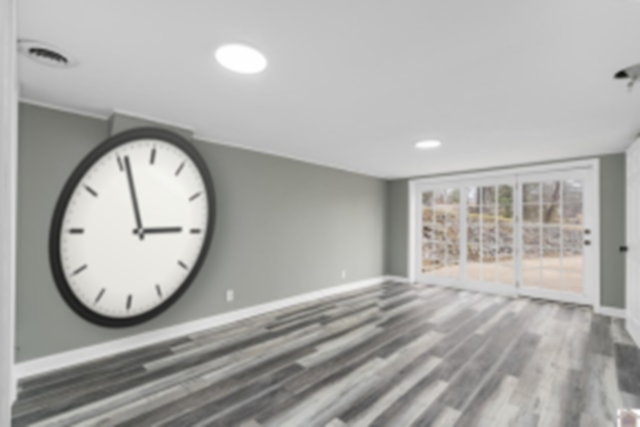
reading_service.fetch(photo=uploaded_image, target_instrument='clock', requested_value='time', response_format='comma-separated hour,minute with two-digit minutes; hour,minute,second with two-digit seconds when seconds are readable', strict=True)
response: 2,56
